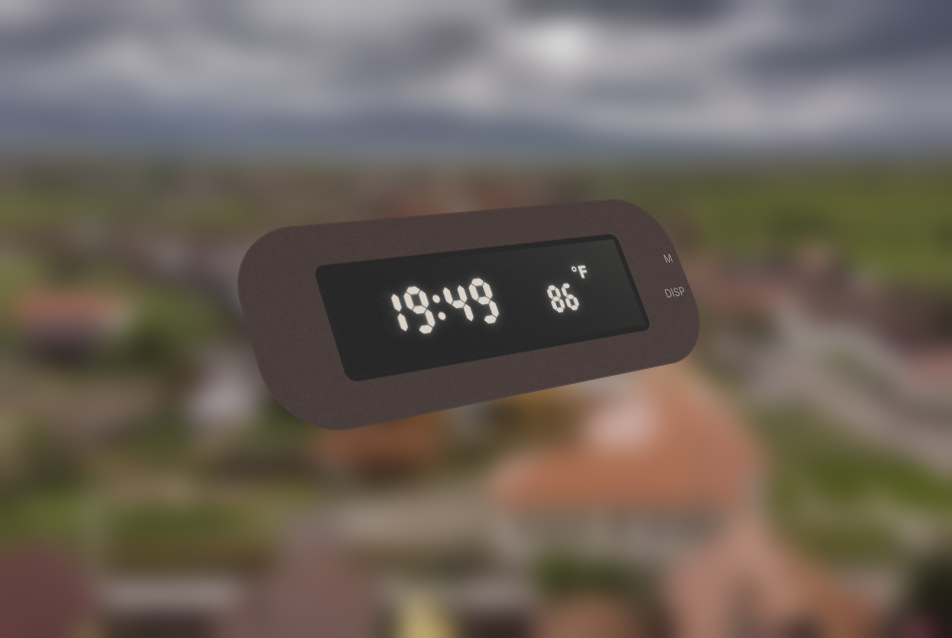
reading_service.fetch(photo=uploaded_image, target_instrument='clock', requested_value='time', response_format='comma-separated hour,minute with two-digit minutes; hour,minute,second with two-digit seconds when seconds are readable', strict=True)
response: 19,49
